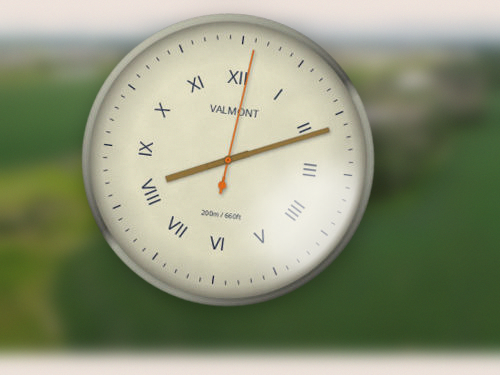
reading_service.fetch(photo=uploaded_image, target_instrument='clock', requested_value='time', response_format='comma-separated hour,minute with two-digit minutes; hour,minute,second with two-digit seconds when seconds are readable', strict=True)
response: 8,11,01
